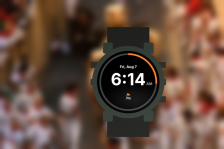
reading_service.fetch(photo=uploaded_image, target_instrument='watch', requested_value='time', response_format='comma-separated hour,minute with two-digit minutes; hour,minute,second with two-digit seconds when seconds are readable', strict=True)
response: 6,14
